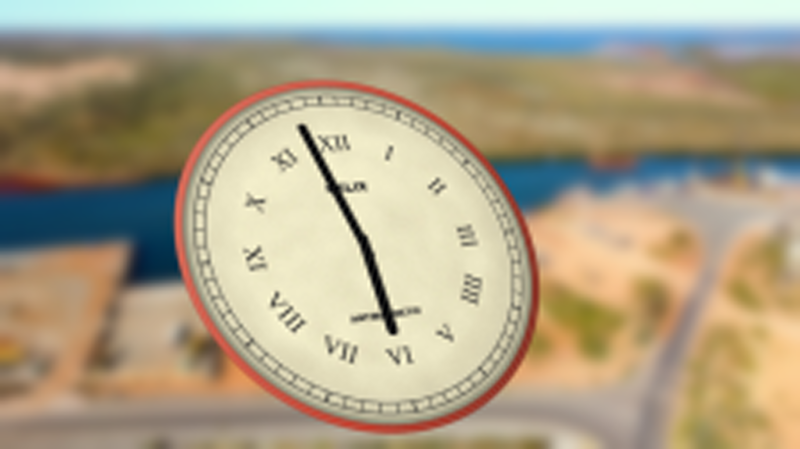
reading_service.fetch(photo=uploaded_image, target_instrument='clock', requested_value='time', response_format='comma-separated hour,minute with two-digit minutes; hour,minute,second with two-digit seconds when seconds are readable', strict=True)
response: 5,58
